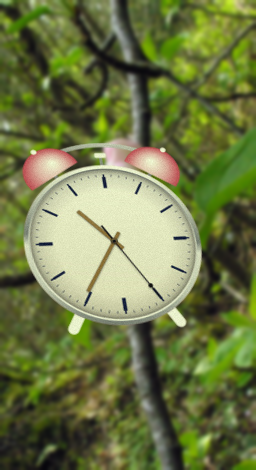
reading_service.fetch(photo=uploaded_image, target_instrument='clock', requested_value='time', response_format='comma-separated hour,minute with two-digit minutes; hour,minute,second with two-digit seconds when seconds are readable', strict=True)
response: 10,35,25
